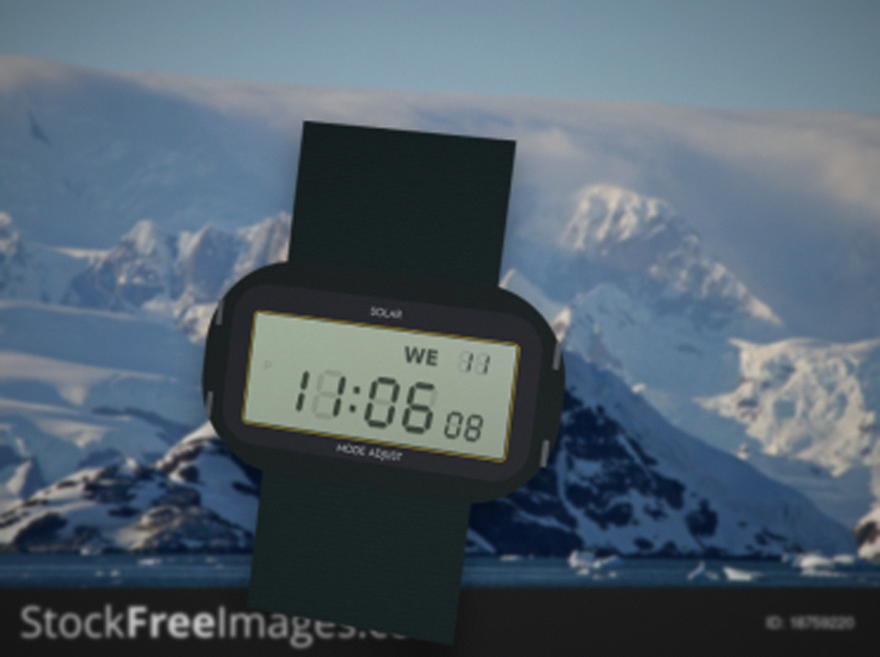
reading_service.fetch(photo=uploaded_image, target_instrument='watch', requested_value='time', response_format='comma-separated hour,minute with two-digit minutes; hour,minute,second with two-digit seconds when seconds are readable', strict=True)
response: 11,06,08
